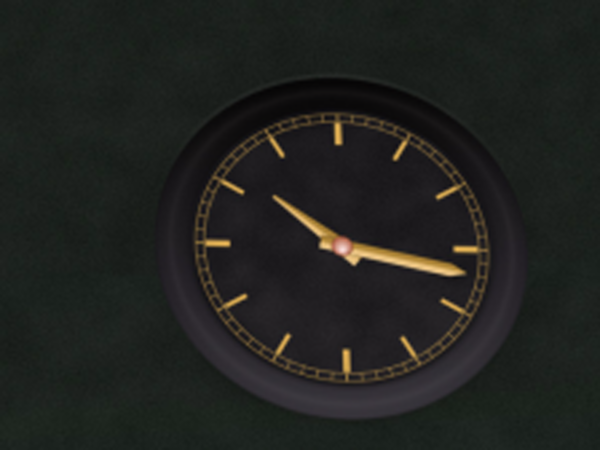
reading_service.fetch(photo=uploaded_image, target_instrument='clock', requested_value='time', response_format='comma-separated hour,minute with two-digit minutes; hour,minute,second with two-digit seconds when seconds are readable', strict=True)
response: 10,17
